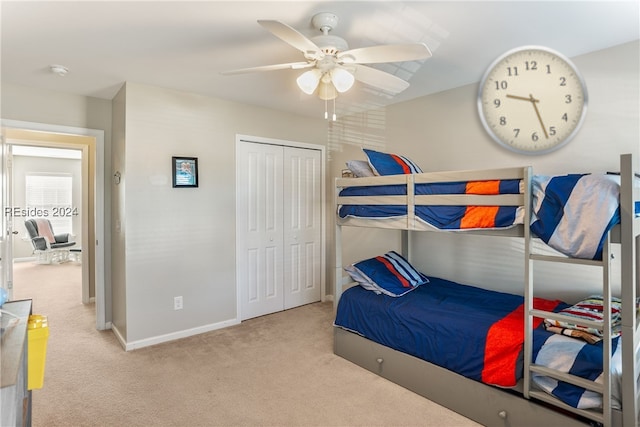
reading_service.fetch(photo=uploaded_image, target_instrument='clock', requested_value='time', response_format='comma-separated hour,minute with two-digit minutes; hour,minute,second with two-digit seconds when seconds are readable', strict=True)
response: 9,27
